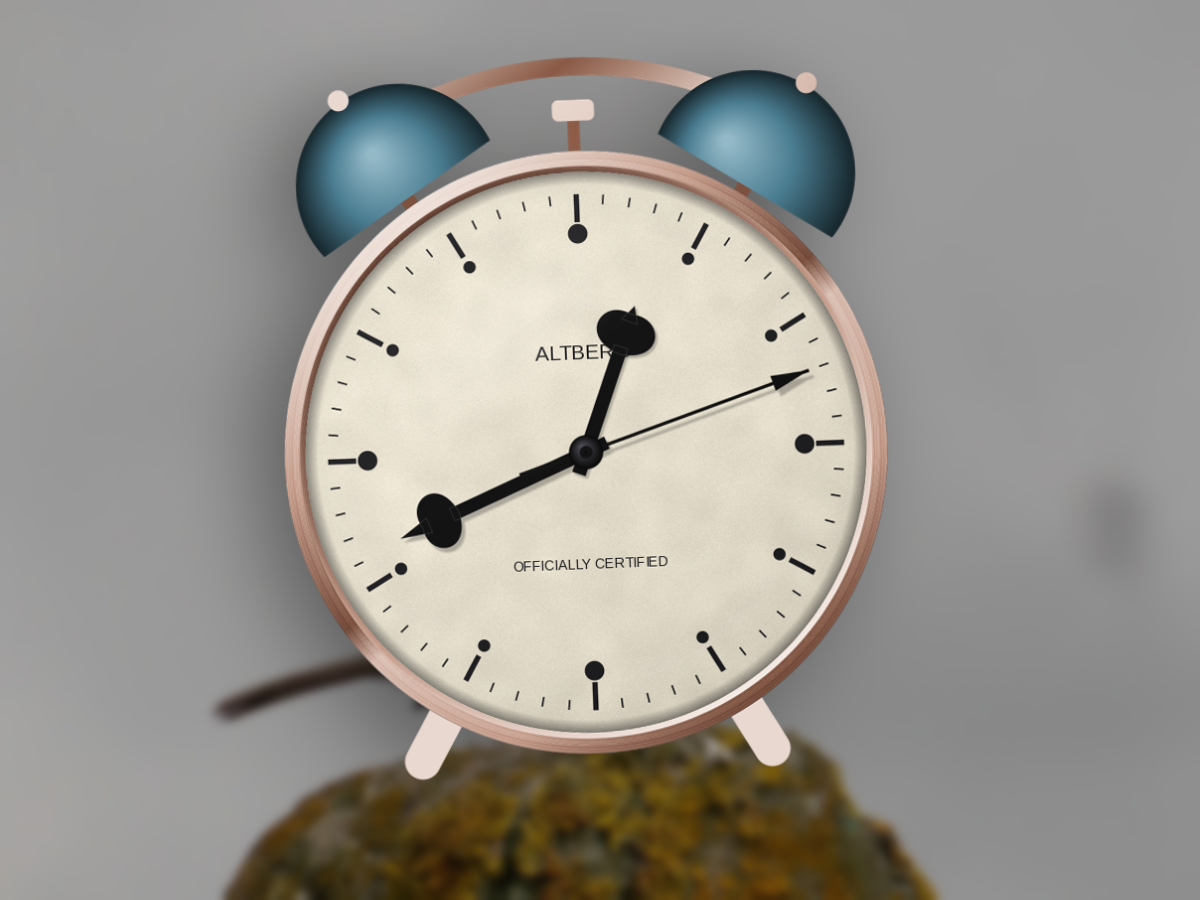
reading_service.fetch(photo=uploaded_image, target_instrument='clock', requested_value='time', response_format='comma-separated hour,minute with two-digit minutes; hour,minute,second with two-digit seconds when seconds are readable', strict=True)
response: 12,41,12
